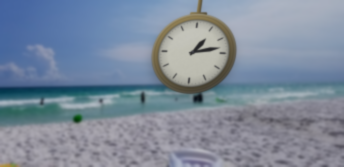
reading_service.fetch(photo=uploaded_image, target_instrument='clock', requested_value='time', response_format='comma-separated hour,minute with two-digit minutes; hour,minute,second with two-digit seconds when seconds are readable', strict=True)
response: 1,13
